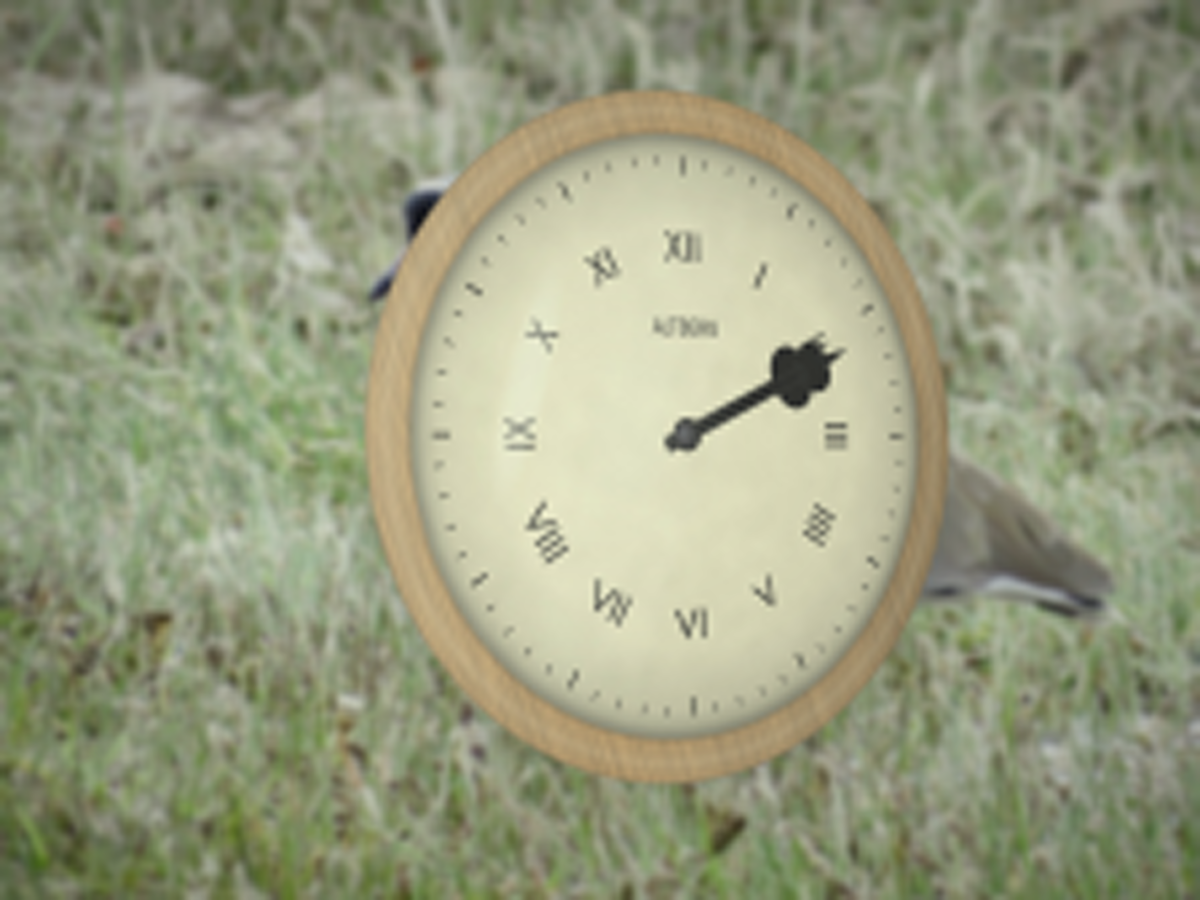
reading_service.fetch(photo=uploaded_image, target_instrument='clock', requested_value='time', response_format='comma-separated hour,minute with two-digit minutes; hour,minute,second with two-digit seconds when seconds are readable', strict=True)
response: 2,11
